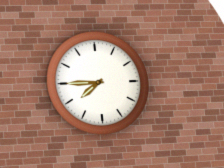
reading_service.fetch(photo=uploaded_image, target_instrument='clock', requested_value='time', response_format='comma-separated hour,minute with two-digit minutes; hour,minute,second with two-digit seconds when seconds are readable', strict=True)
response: 7,45
